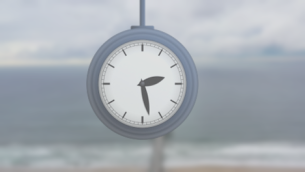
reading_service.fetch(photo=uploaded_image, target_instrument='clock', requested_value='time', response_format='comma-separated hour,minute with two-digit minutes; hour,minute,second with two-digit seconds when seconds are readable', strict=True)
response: 2,28
